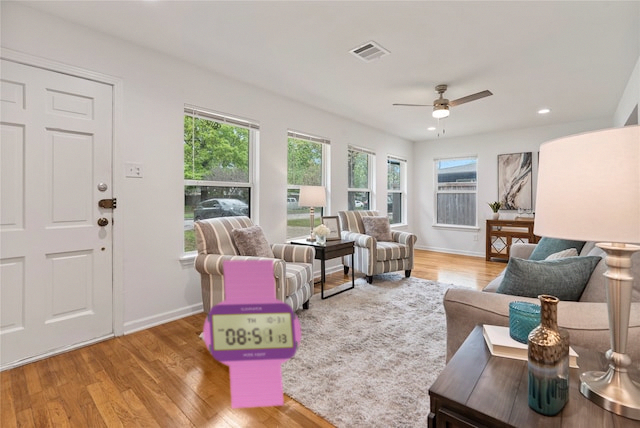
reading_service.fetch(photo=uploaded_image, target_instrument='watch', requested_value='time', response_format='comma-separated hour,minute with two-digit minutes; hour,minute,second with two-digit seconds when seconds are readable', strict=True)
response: 8,51
